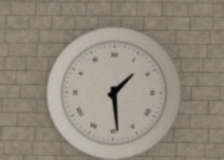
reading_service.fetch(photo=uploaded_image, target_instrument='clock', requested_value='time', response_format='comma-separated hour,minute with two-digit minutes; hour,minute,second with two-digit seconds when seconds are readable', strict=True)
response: 1,29
